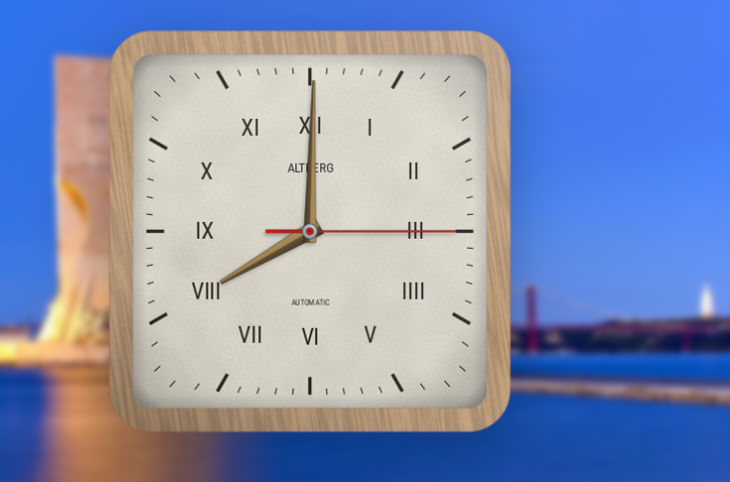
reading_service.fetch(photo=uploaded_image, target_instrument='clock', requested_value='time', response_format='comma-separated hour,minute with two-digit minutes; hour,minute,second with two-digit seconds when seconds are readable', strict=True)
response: 8,00,15
